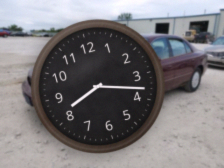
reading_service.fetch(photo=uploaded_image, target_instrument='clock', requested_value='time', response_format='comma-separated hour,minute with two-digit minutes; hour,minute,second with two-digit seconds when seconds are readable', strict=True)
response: 8,18
